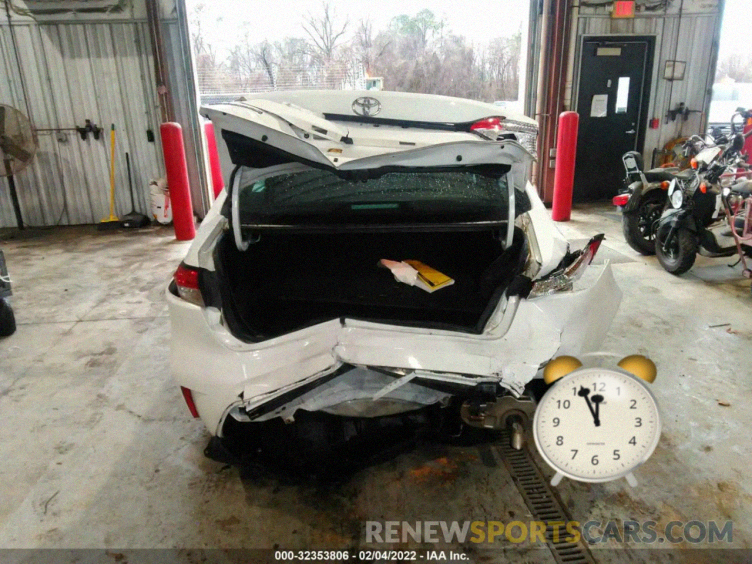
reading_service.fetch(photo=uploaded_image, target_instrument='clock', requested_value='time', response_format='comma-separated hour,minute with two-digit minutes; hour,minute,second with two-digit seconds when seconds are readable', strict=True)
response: 11,56
